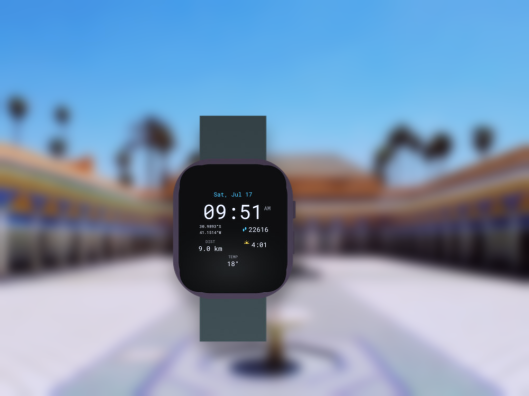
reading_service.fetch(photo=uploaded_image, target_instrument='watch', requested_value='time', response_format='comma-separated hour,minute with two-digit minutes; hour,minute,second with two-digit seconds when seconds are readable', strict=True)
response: 9,51
